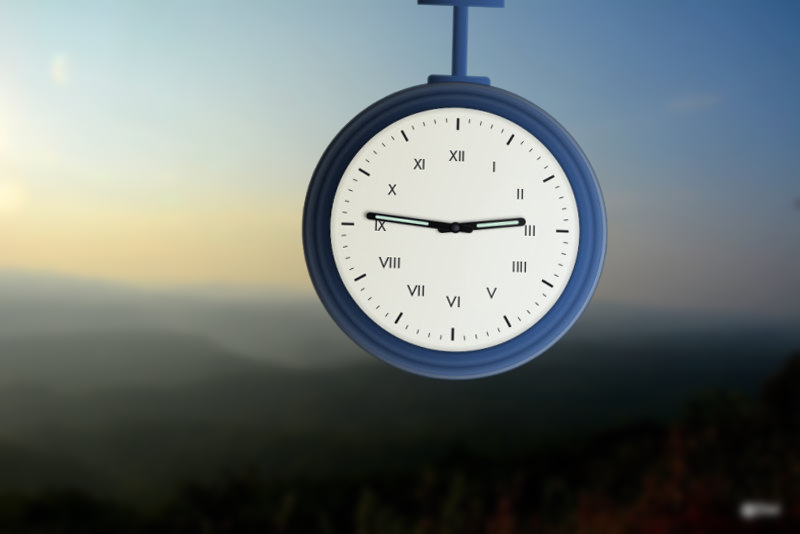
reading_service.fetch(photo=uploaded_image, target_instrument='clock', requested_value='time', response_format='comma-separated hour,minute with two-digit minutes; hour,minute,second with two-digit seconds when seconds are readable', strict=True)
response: 2,46
